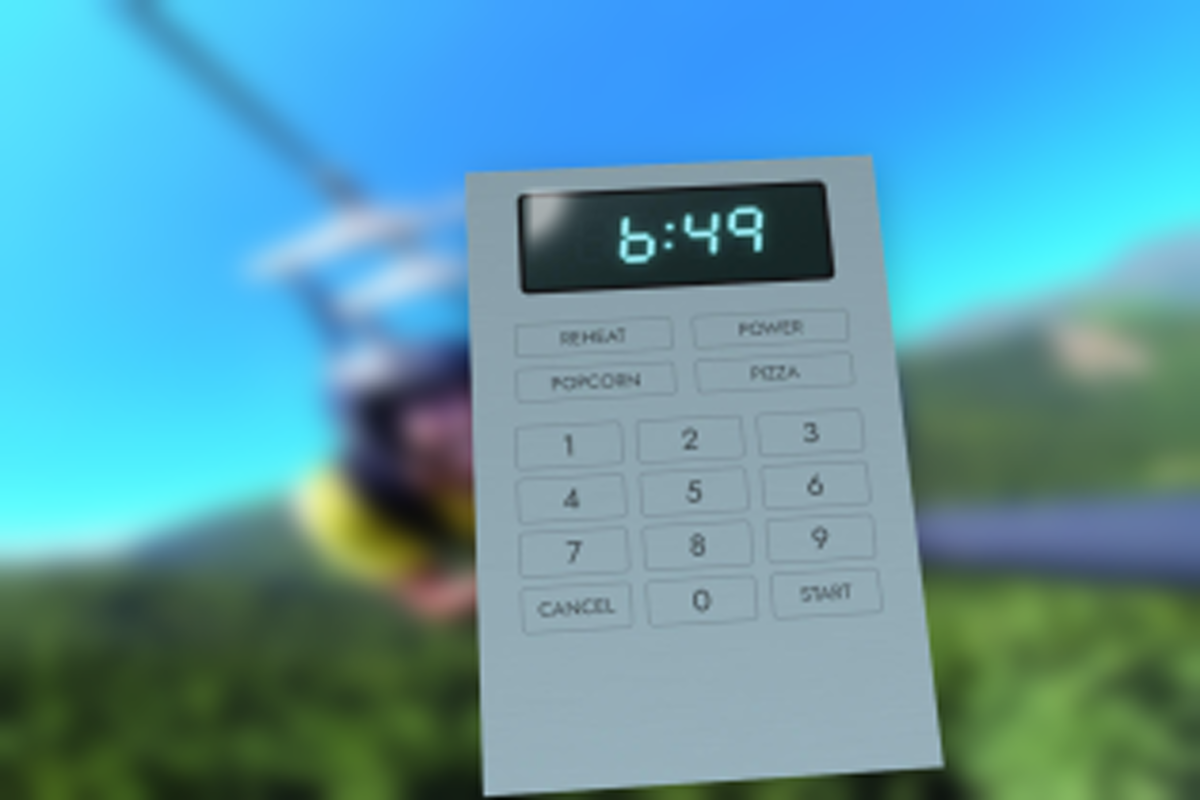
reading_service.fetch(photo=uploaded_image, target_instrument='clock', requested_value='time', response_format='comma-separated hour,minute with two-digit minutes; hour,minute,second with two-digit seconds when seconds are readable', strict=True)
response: 6,49
